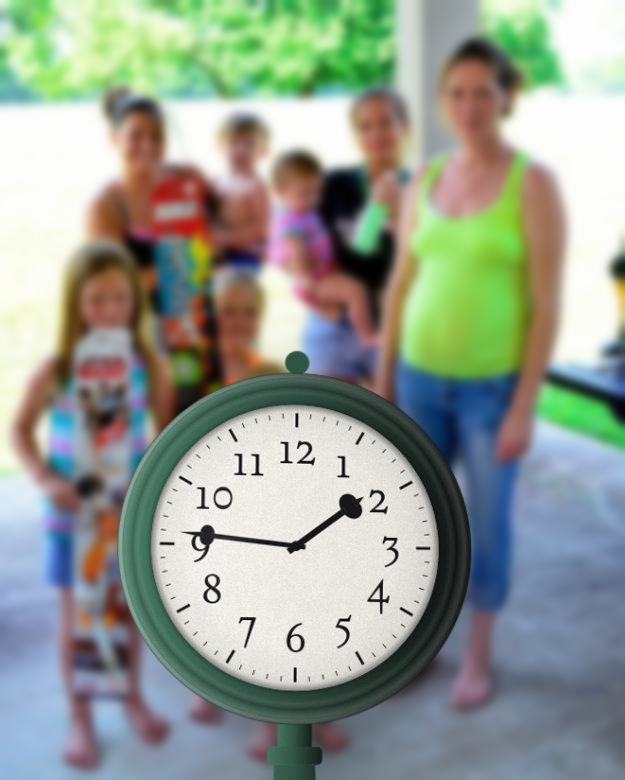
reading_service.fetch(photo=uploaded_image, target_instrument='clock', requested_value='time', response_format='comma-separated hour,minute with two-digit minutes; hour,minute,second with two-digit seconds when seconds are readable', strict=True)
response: 1,46
